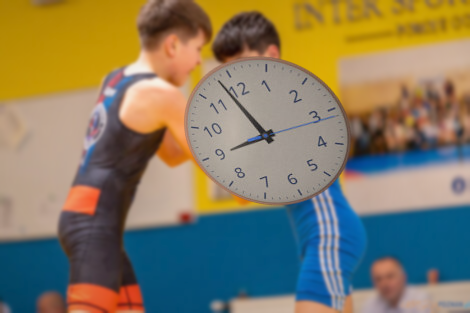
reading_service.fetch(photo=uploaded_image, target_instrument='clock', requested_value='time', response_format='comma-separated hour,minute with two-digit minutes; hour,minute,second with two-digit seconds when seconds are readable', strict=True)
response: 8,58,16
